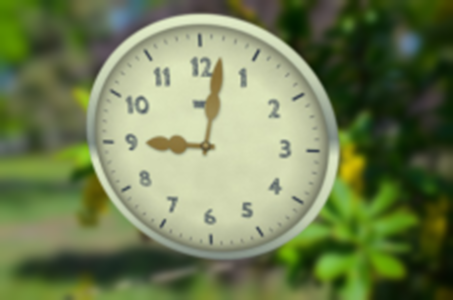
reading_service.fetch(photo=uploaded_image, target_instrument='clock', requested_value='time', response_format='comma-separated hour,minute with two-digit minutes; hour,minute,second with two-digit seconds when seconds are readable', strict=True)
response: 9,02
